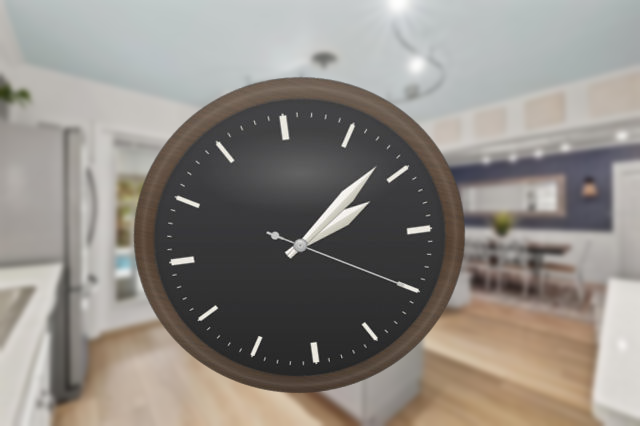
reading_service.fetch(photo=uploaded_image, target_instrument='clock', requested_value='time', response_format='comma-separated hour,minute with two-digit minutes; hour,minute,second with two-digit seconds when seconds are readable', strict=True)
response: 2,08,20
